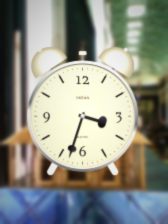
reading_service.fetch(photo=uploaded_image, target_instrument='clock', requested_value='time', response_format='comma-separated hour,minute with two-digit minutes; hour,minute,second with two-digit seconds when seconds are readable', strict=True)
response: 3,33
